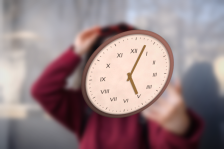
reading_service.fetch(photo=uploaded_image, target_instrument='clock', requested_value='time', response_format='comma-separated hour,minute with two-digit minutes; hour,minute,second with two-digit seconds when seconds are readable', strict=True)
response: 5,03
